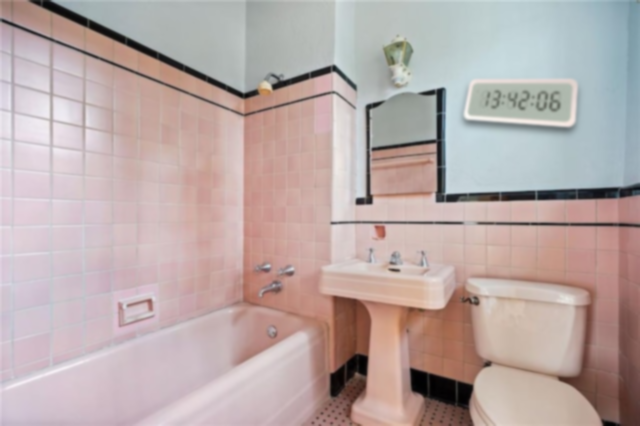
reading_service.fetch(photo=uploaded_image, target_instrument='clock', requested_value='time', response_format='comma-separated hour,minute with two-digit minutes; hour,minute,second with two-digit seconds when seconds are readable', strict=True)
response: 13,42,06
